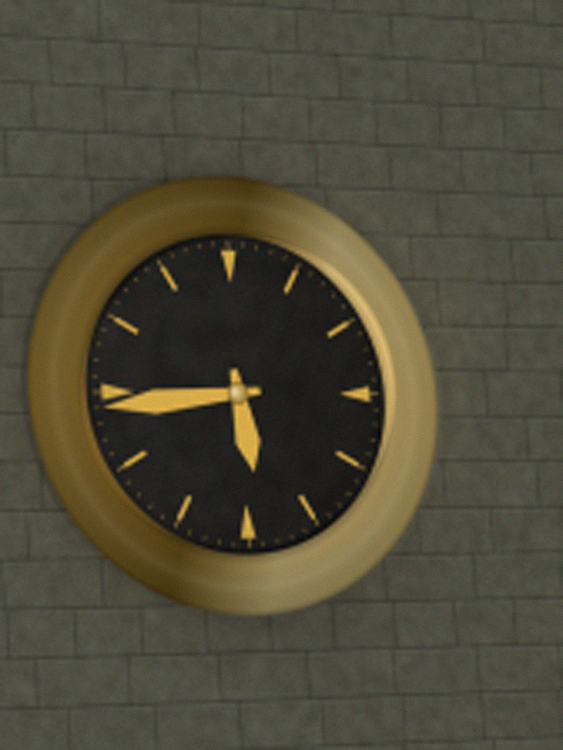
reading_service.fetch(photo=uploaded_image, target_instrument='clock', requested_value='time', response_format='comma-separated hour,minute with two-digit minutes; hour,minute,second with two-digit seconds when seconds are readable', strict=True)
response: 5,44
